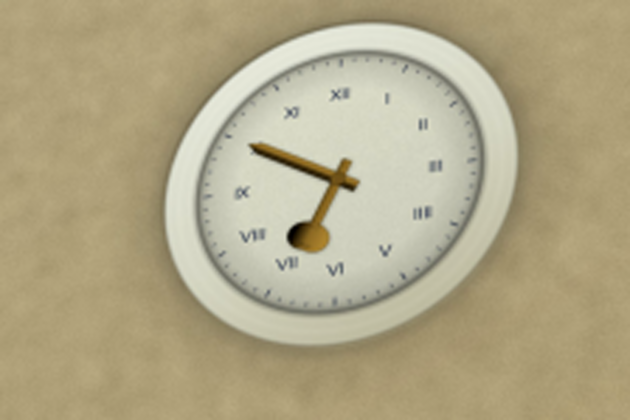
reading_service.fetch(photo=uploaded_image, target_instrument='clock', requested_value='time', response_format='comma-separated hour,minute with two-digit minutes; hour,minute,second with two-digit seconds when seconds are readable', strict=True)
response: 6,50
